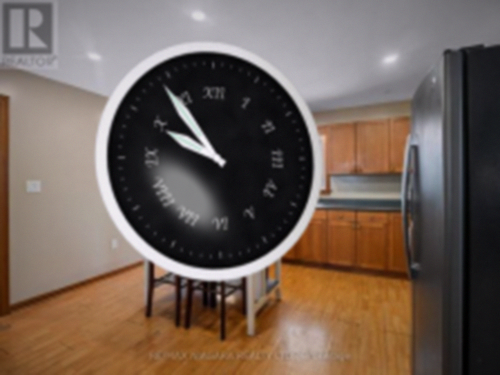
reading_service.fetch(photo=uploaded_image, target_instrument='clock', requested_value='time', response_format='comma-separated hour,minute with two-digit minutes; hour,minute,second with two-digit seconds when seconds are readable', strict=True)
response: 9,54
